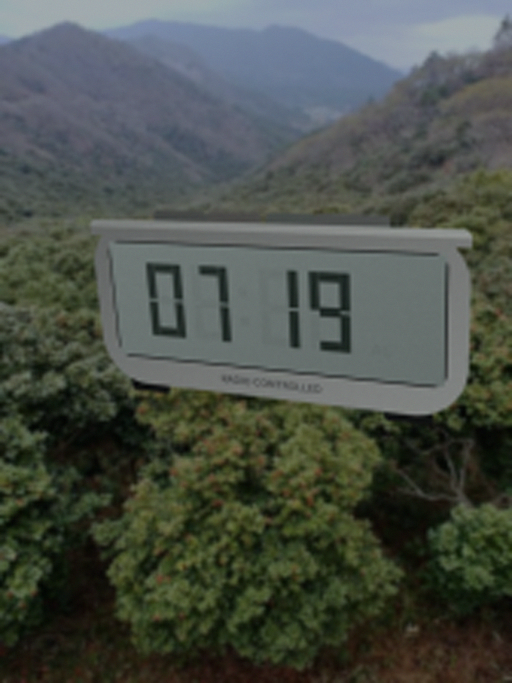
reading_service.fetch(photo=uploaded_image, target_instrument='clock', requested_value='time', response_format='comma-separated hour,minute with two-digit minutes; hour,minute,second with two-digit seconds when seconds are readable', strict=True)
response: 7,19
